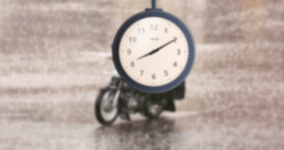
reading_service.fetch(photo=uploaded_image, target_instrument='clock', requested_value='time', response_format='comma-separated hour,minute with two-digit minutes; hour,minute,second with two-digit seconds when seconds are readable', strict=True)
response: 8,10
